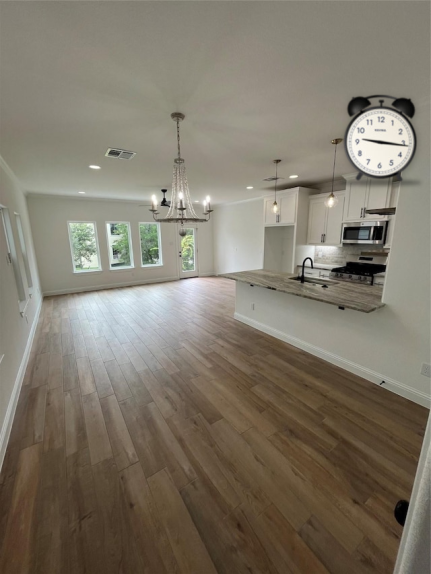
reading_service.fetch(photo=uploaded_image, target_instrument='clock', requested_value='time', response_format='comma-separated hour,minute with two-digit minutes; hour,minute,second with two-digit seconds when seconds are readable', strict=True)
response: 9,16
